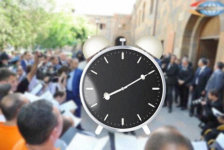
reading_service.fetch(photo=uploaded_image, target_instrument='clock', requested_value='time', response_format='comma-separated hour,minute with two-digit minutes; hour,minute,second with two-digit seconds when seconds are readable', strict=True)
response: 8,10
